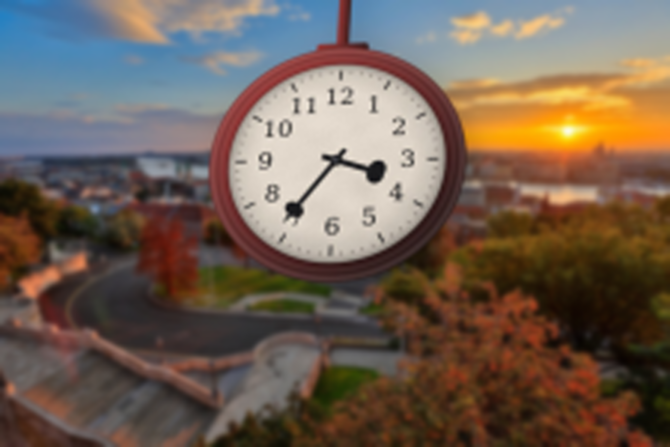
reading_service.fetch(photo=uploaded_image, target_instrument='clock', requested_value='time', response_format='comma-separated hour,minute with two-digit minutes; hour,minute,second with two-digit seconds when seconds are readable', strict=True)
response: 3,36
